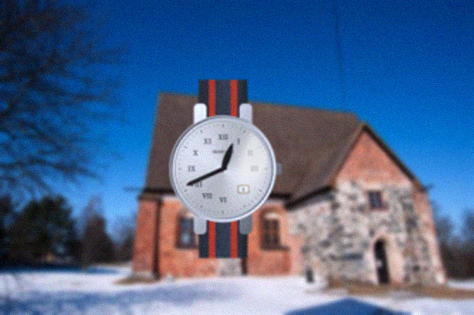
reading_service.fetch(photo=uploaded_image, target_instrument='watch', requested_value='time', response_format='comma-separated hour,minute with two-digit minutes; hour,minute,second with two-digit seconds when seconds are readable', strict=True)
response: 12,41
